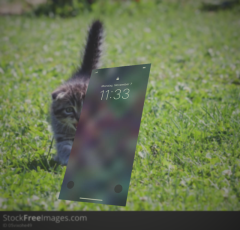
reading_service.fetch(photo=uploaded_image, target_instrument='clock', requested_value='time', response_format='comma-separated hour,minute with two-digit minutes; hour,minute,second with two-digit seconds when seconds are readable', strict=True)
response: 11,33
